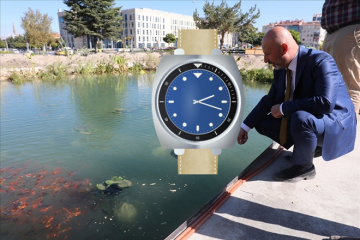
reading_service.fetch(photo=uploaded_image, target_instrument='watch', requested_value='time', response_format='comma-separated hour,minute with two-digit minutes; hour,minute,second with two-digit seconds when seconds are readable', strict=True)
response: 2,18
